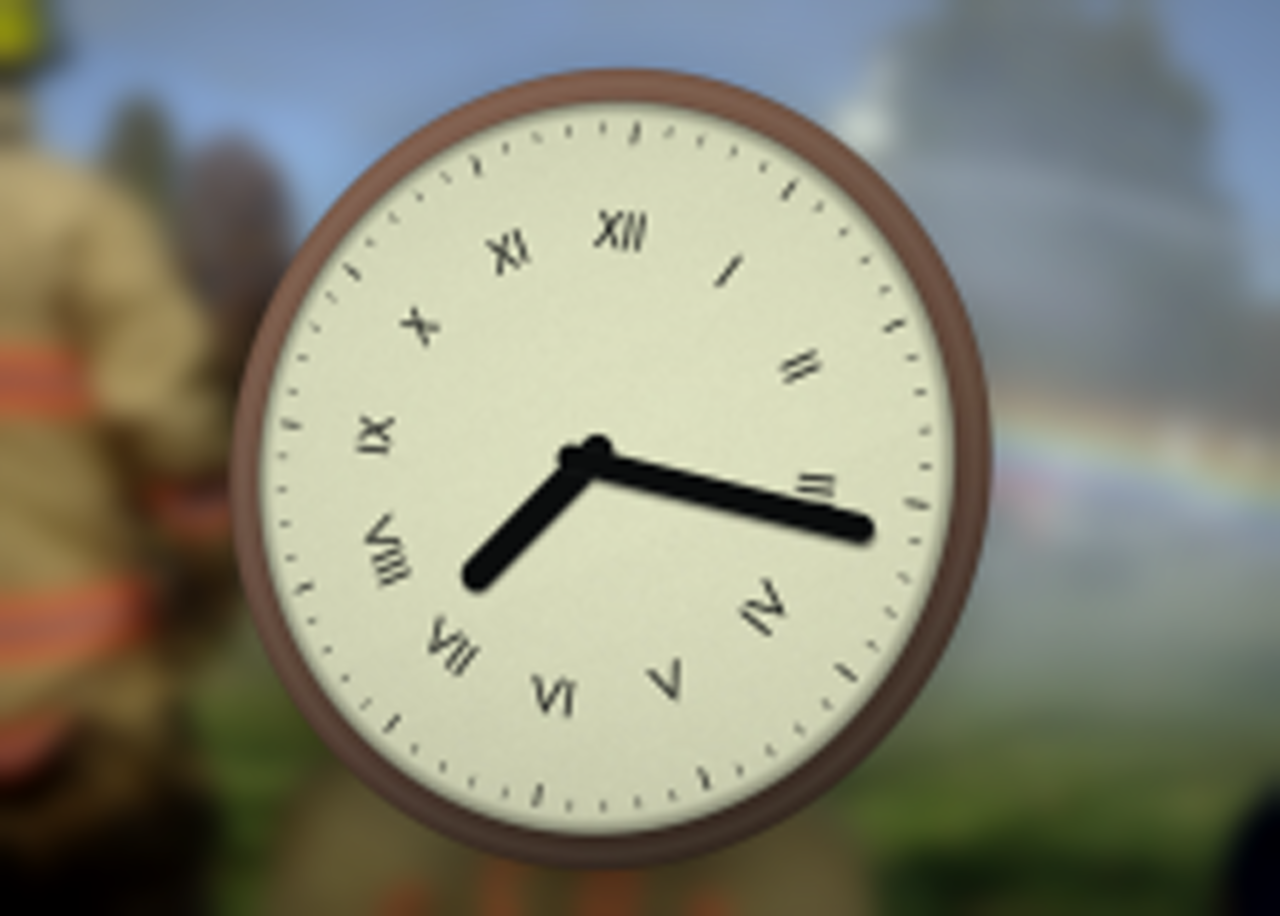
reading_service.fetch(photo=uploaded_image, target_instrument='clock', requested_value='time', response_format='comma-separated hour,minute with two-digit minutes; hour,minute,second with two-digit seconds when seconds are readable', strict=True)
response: 7,16
